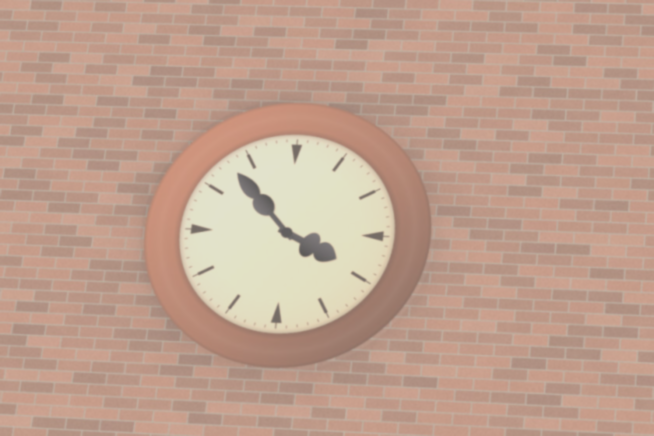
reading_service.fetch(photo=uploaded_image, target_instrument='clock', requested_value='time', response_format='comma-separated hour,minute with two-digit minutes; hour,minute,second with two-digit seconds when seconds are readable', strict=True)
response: 3,53
